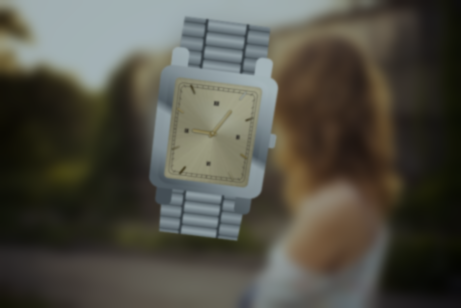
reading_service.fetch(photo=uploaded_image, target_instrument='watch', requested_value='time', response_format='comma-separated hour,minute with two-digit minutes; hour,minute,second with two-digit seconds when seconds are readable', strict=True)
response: 9,05
